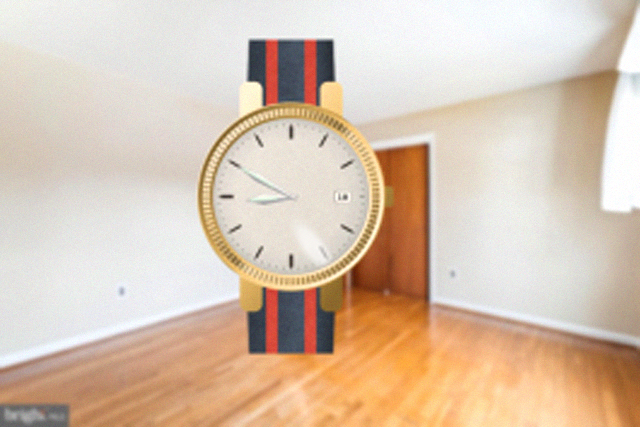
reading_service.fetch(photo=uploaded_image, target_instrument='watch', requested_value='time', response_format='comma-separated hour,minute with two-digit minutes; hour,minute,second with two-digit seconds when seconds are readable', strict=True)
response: 8,50
